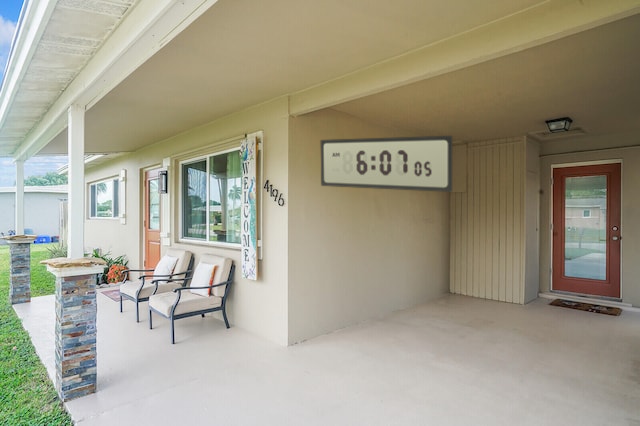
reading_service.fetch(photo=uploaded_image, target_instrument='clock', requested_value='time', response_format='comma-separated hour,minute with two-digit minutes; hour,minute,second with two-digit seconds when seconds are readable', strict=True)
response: 6,07,05
